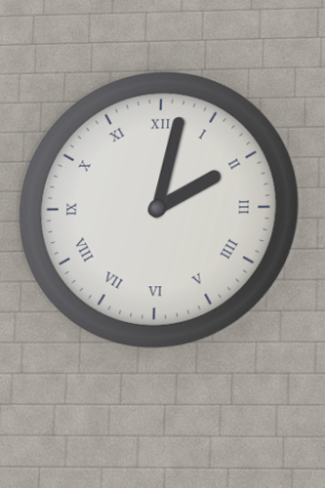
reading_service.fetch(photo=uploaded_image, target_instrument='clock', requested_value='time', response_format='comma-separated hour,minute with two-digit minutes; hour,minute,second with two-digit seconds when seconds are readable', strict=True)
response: 2,02
